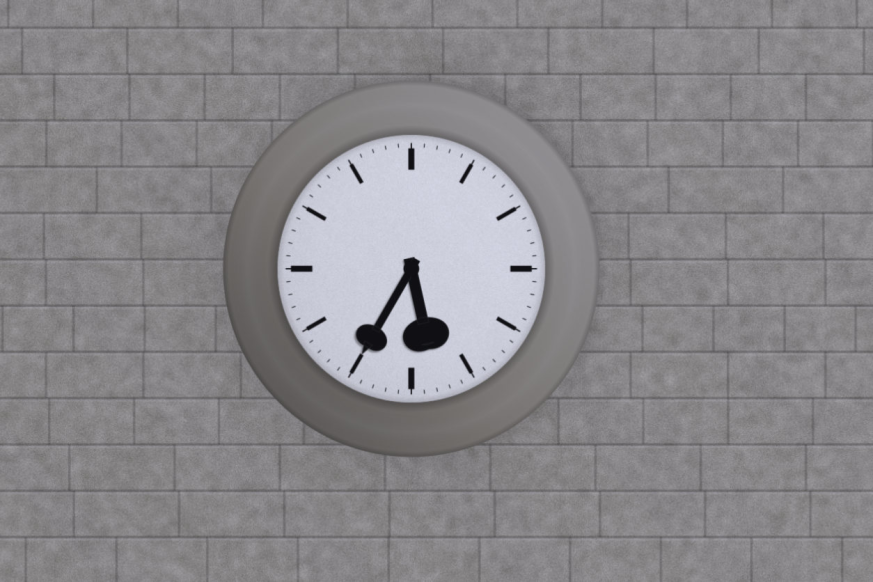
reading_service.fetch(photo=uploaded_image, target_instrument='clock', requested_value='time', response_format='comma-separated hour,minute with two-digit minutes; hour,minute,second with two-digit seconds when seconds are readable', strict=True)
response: 5,35
